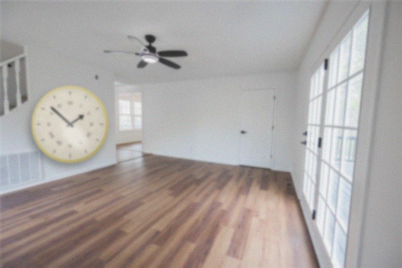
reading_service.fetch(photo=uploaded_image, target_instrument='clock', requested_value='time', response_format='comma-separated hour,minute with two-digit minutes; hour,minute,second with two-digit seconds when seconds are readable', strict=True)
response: 1,52
